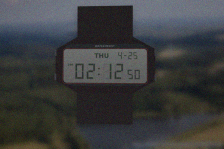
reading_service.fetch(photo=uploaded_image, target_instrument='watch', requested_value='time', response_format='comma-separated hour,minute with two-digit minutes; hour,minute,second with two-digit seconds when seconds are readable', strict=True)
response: 2,12,50
